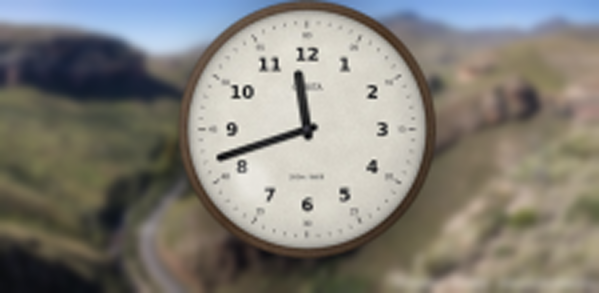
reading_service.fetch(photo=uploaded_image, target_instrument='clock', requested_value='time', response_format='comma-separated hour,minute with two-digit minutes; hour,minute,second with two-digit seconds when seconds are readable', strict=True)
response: 11,42
